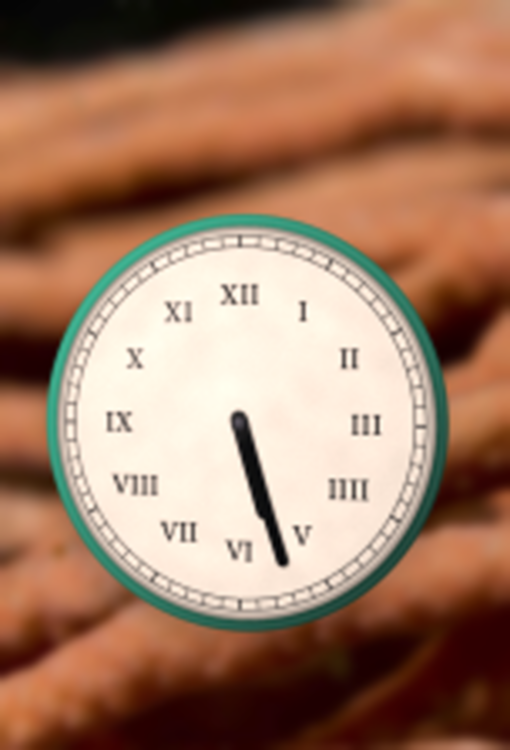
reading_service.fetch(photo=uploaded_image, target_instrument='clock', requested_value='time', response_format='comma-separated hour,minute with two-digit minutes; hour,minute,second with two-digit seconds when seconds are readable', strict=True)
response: 5,27
